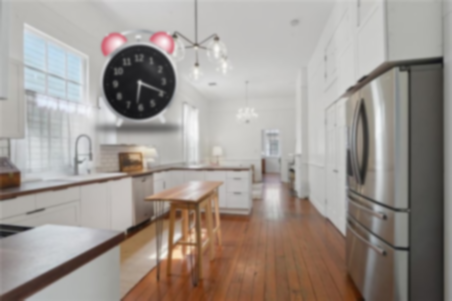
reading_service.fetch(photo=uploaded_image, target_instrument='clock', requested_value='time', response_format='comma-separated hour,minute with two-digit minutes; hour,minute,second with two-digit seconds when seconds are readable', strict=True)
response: 6,19
